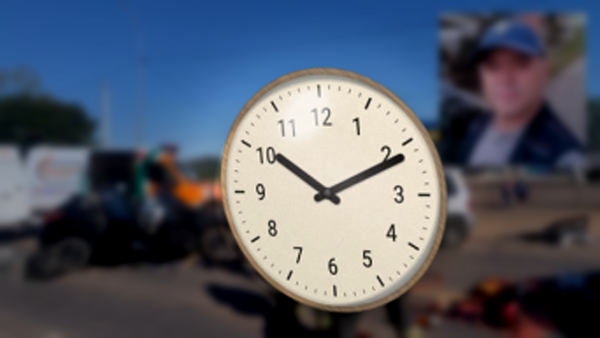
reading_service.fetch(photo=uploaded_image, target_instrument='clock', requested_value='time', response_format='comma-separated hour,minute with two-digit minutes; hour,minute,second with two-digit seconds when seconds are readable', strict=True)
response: 10,11
